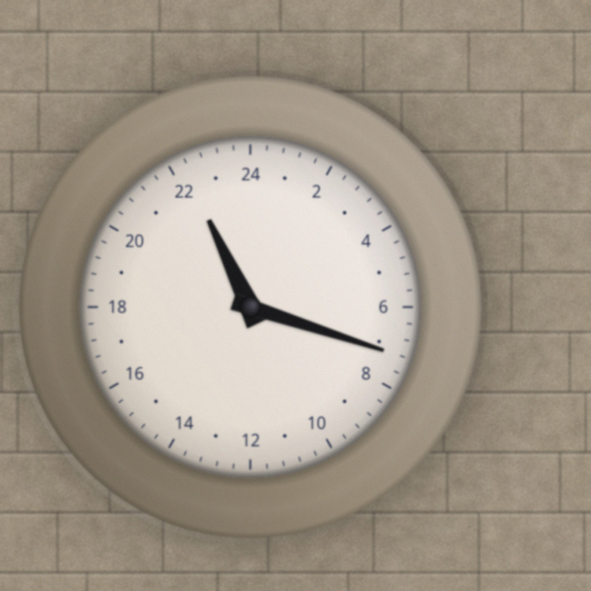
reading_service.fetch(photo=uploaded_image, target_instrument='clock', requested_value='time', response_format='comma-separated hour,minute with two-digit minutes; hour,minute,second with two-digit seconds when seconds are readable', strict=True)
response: 22,18
